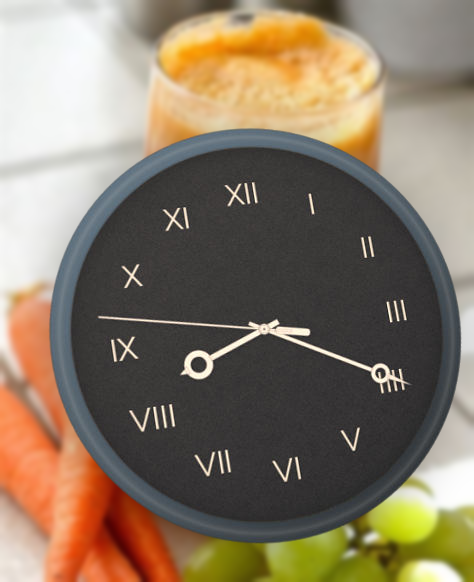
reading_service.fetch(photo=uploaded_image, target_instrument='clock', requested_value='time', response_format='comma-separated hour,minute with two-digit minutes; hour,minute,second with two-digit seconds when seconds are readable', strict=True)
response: 8,19,47
